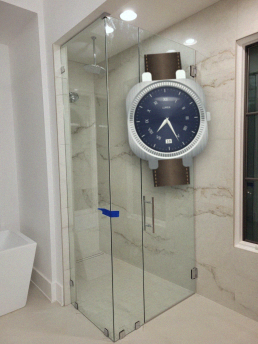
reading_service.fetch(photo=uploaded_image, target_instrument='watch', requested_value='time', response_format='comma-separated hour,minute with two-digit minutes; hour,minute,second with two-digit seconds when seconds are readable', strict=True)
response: 7,26
